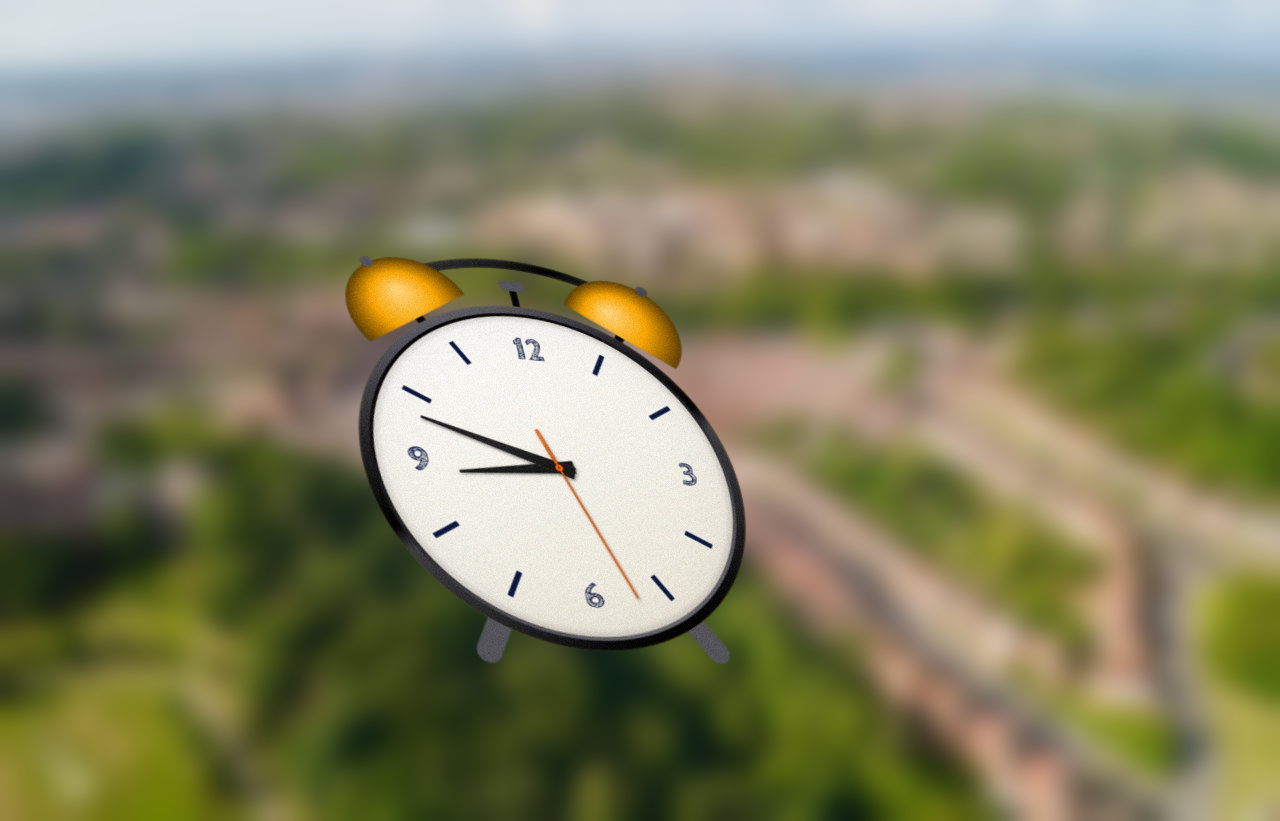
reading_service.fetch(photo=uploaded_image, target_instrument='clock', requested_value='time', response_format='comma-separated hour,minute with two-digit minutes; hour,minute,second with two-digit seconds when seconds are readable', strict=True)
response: 8,48,27
